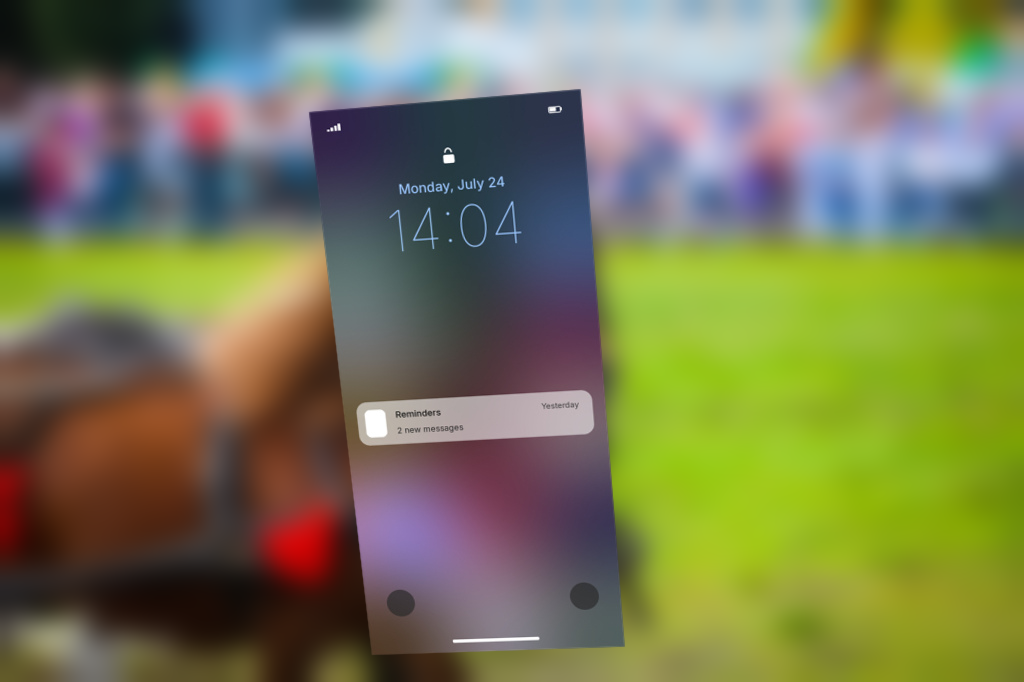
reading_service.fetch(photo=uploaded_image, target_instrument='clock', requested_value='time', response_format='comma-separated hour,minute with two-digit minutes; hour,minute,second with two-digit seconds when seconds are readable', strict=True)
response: 14,04
